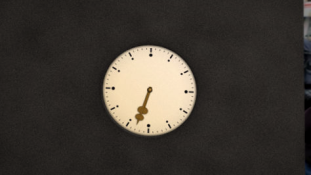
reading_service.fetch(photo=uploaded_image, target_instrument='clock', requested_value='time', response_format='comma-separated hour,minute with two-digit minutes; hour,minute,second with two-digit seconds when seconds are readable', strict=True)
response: 6,33
